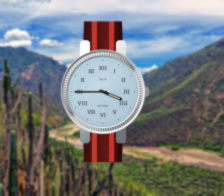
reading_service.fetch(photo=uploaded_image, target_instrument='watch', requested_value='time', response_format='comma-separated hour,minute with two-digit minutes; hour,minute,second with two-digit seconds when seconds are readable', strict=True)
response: 3,45
